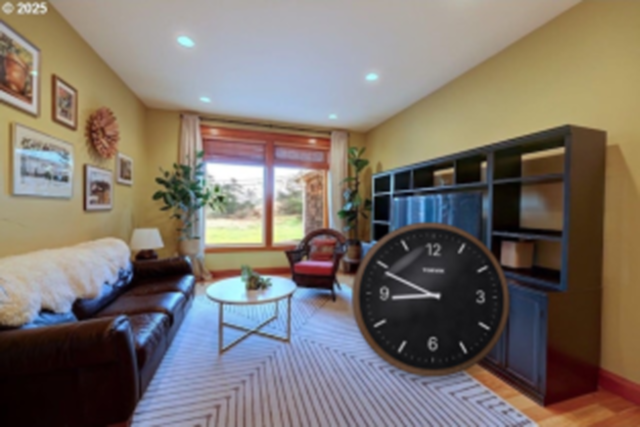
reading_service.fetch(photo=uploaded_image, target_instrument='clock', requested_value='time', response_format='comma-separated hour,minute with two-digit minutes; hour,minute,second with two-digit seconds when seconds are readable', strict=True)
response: 8,49
